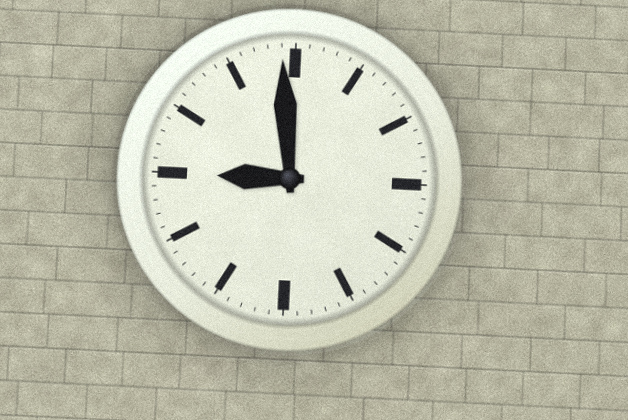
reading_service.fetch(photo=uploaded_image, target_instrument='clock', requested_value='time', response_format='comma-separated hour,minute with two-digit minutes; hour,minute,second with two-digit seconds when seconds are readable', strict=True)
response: 8,59
